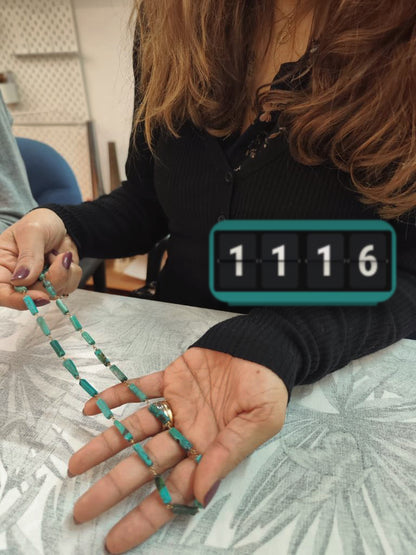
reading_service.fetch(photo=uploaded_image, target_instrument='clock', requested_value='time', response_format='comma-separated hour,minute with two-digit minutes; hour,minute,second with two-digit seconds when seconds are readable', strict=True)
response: 11,16
